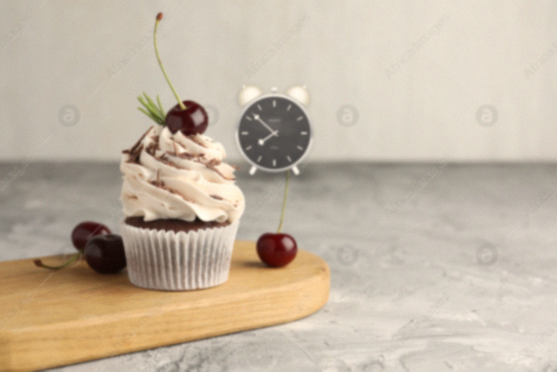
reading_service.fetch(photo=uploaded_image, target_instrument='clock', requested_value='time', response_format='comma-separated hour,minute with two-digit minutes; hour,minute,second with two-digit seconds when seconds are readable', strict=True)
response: 7,52
